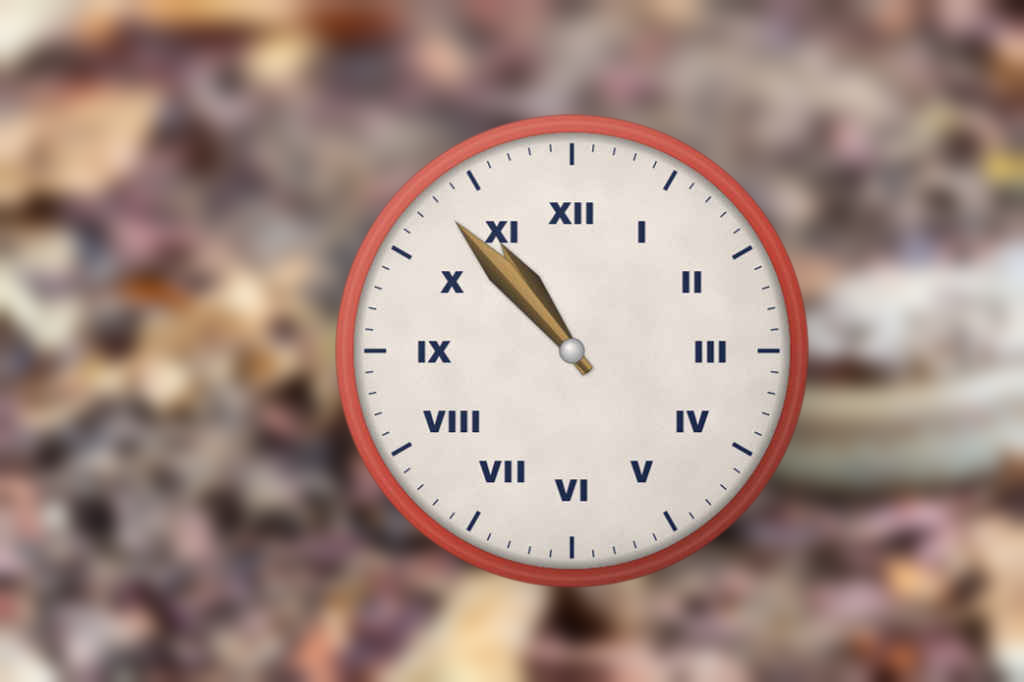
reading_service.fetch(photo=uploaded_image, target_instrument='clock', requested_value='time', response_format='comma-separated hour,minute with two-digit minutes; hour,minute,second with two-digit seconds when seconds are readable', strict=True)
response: 10,53
